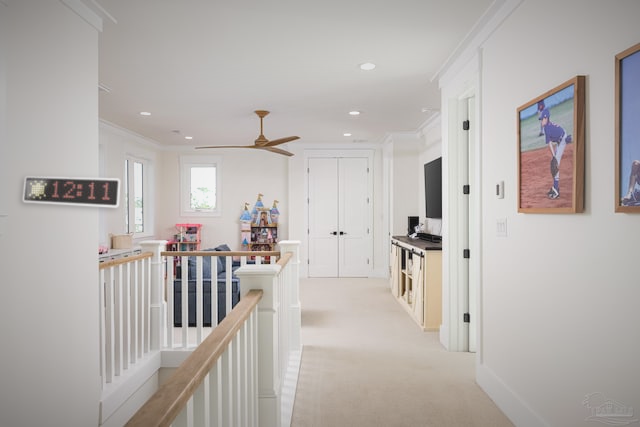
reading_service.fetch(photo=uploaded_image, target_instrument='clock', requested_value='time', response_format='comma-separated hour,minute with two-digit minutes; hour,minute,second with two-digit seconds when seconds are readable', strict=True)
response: 12,11
